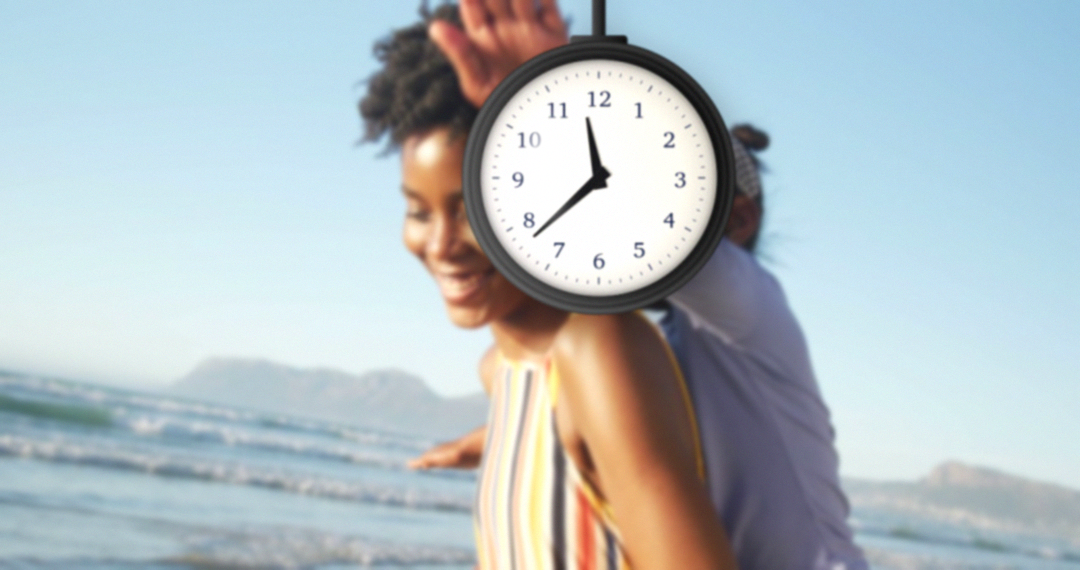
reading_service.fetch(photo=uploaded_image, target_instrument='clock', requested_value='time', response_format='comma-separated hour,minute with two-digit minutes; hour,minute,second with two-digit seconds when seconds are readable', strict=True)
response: 11,38
